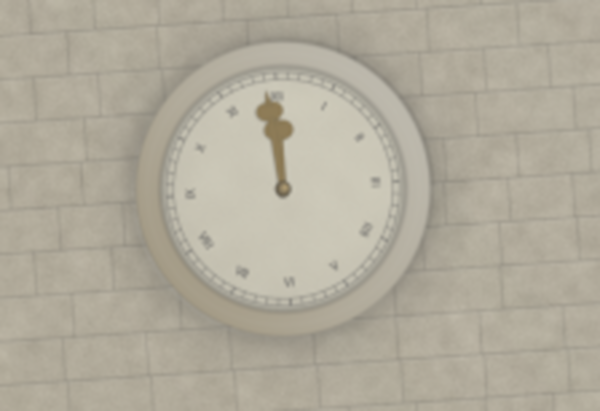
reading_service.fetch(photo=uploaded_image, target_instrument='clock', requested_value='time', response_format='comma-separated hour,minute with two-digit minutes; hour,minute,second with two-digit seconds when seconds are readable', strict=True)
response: 11,59
